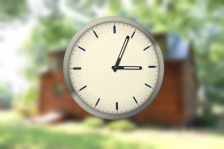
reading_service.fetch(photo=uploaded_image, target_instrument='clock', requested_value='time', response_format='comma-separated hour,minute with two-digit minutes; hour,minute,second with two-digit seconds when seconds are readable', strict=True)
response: 3,04
